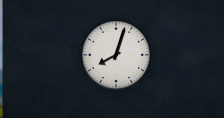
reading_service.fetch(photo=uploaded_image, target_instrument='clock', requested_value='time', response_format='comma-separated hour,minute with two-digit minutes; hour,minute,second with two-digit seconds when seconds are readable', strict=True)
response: 8,03
